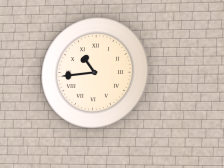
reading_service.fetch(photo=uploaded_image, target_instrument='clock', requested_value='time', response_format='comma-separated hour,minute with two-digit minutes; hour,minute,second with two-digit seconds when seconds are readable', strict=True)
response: 10,44
